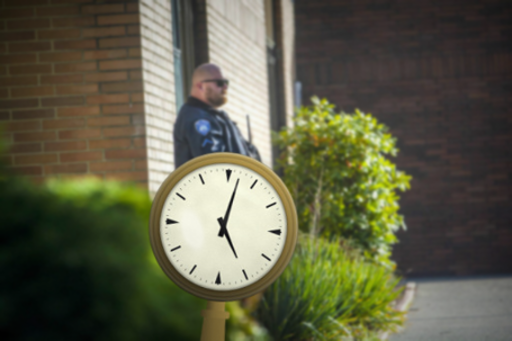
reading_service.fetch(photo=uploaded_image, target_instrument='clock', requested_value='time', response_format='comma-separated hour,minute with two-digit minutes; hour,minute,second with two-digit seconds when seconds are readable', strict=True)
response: 5,02
